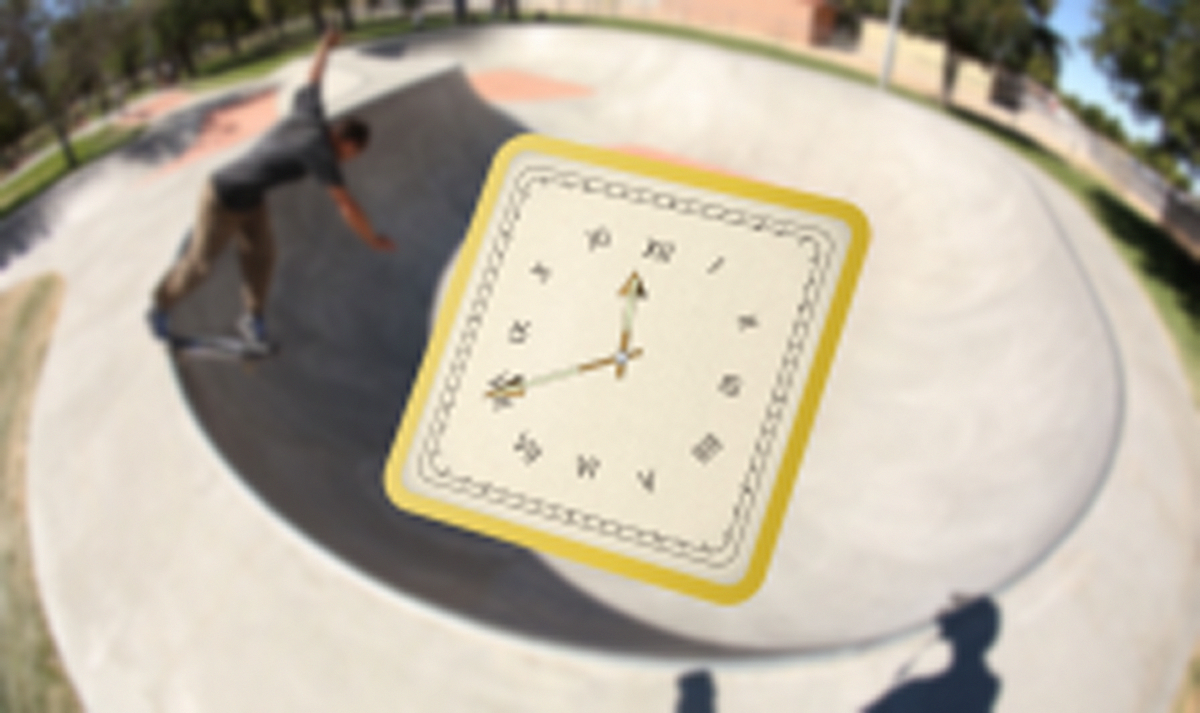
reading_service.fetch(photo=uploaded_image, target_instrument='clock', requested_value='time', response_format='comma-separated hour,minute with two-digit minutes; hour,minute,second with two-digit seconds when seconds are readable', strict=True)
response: 11,40
